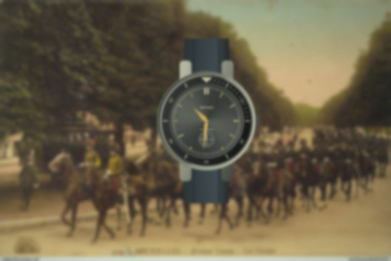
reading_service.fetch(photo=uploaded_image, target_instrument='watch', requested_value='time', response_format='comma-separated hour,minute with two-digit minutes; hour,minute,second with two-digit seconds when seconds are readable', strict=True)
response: 10,31
